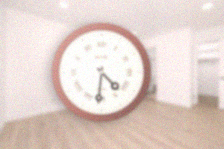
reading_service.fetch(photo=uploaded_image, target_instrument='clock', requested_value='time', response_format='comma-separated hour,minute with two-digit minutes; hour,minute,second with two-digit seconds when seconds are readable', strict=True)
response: 4,31
